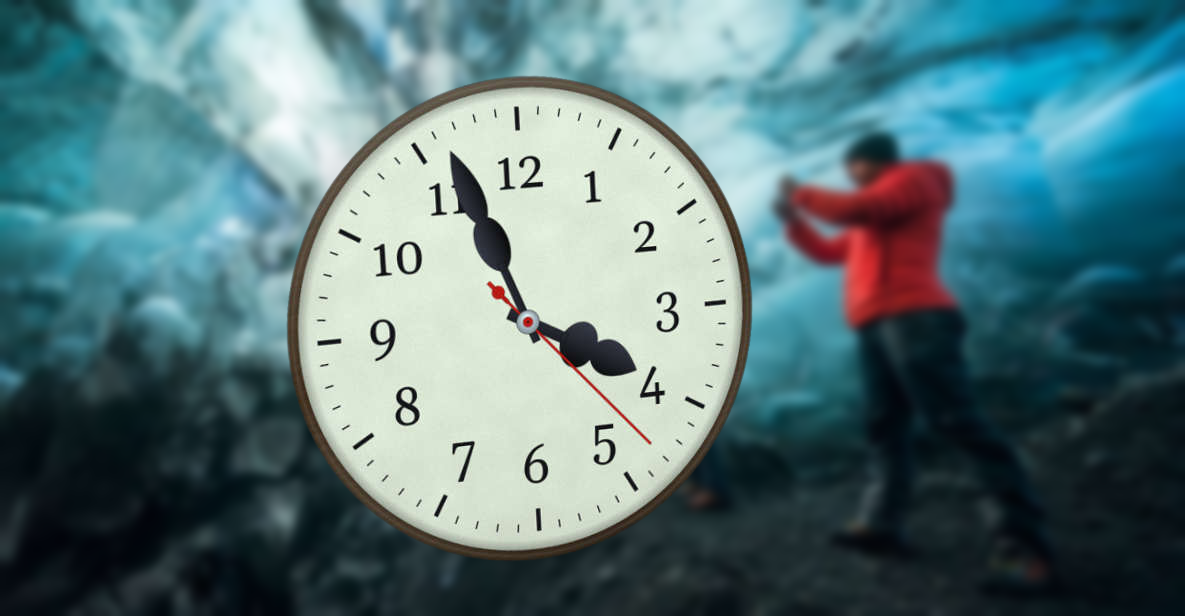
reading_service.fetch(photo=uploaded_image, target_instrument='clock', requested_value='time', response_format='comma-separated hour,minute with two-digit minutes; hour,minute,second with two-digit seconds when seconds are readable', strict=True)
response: 3,56,23
